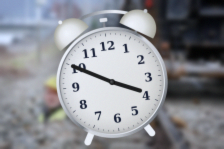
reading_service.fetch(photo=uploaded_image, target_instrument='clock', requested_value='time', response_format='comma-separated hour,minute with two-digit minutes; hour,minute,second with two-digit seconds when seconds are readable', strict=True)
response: 3,50
